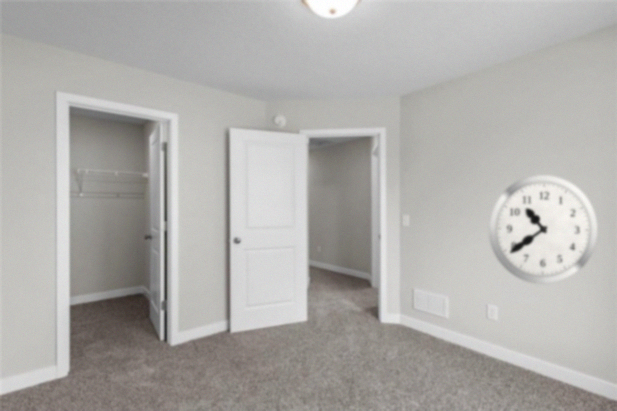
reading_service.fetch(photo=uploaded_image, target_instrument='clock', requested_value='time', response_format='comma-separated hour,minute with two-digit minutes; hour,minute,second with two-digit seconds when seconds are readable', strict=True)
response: 10,39
